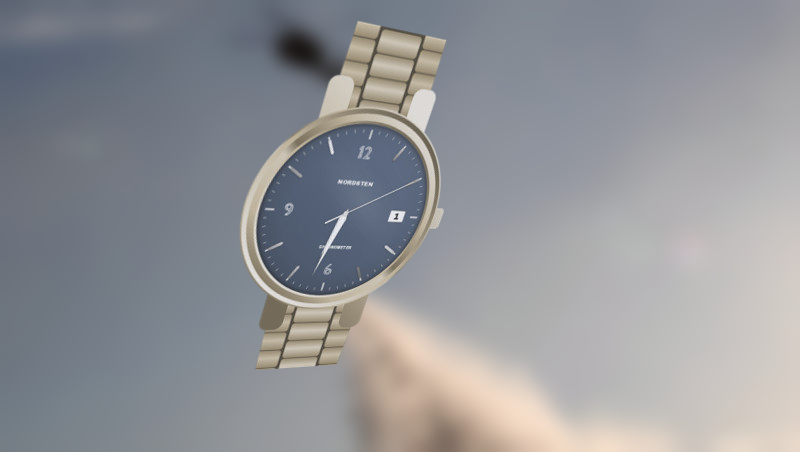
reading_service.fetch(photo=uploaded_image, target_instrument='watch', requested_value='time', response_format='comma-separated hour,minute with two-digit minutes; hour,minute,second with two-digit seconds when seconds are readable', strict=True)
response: 6,32,10
